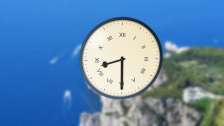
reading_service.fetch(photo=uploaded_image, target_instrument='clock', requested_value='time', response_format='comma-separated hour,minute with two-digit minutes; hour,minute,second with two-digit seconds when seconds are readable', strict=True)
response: 8,30
